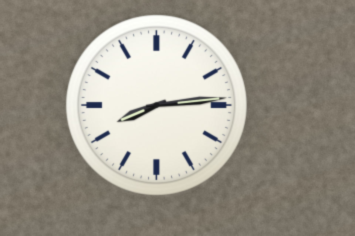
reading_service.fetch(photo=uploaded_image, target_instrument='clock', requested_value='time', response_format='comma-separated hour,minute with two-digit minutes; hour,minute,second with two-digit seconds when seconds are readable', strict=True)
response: 8,14
